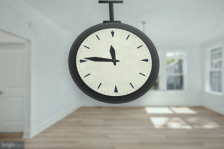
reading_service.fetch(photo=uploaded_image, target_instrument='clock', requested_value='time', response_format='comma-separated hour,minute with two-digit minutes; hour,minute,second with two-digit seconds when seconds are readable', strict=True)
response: 11,46
